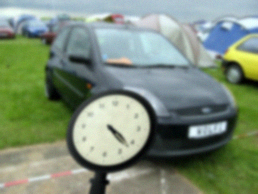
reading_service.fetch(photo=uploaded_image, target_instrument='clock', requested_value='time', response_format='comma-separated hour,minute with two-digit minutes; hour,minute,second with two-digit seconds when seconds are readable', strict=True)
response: 4,22
